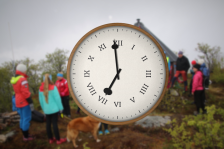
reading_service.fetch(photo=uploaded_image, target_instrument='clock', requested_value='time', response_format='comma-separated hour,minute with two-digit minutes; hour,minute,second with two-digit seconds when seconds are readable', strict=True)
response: 6,59
